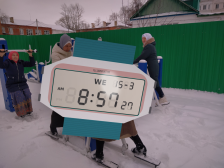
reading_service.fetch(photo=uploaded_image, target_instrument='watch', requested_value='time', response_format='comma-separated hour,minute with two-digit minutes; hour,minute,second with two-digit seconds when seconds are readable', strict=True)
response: 8,57,27
